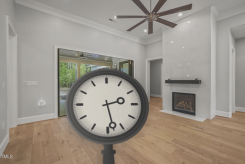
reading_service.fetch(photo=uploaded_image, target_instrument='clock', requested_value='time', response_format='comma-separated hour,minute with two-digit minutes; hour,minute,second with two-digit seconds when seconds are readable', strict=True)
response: 2,28
